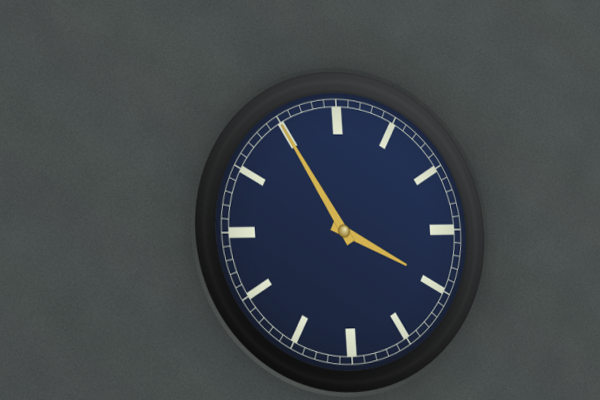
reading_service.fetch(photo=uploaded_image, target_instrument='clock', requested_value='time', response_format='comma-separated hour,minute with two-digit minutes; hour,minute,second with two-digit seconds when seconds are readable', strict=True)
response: 3,55
